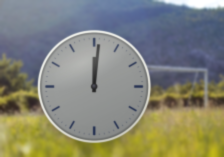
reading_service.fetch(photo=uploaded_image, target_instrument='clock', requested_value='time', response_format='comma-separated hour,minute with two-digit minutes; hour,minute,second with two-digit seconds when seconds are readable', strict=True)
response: 12,01
